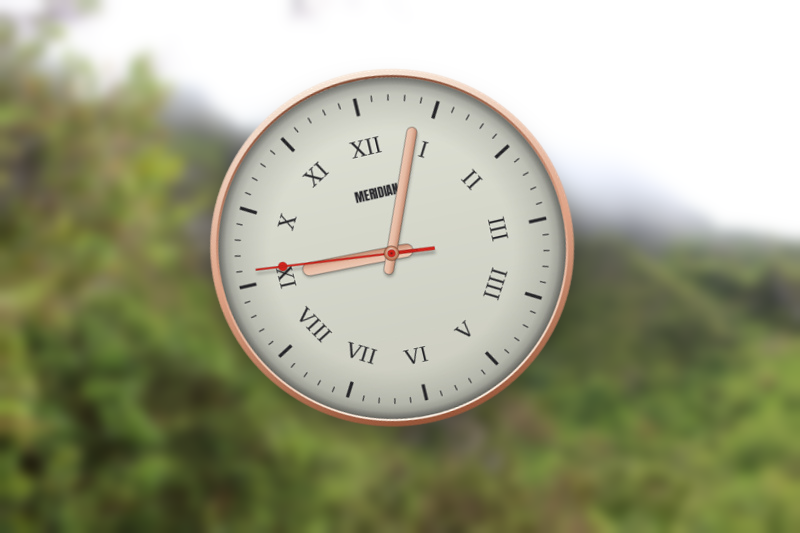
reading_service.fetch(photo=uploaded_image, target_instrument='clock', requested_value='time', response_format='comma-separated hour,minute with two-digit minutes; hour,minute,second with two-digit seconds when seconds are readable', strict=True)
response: 9,03,46
